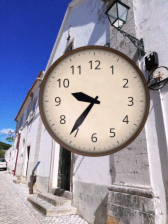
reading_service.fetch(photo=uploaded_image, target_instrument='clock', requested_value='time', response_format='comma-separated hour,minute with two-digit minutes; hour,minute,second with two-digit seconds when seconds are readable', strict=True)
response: 9,36
